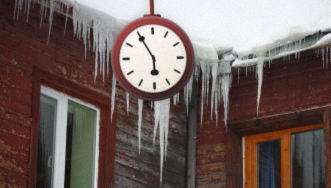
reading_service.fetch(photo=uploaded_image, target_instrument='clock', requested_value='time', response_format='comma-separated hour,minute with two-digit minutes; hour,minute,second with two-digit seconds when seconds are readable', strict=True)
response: 5,55
